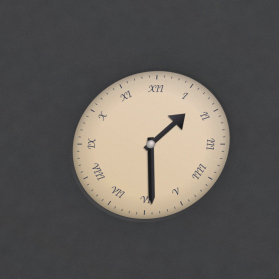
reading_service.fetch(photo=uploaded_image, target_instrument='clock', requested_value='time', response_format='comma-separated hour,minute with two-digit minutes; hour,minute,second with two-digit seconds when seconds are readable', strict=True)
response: 1,29
